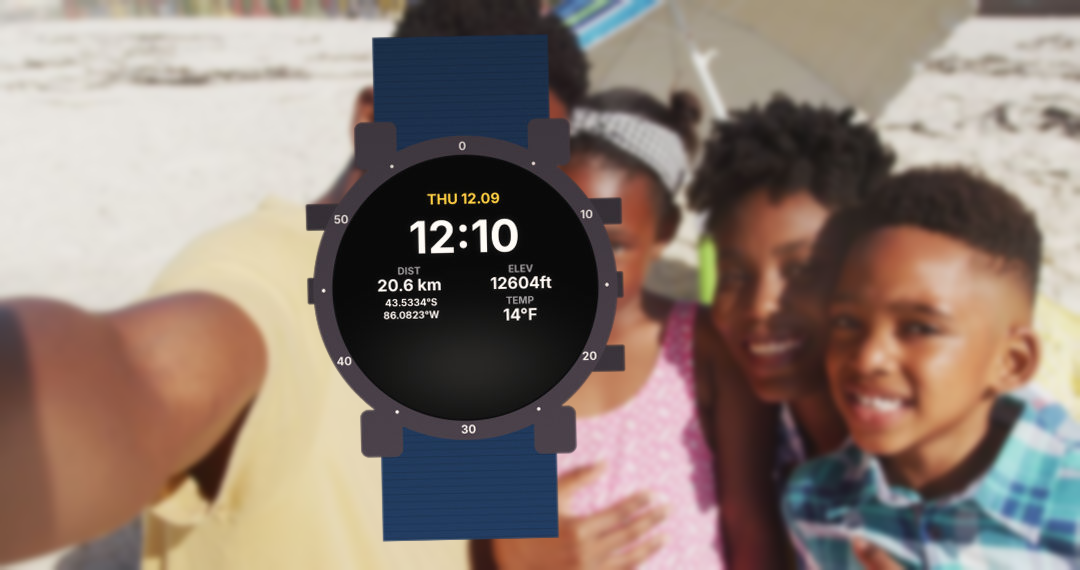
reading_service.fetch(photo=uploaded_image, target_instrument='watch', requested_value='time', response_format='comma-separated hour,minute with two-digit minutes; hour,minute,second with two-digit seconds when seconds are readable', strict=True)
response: 12,10
